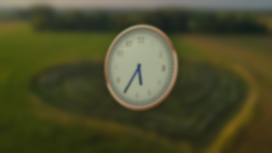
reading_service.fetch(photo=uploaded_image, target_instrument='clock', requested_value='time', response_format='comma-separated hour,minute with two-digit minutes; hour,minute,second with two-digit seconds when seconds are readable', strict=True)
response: 5,35
